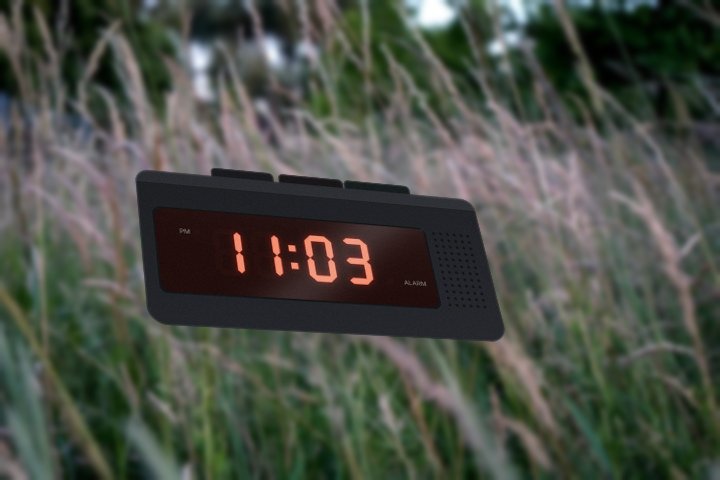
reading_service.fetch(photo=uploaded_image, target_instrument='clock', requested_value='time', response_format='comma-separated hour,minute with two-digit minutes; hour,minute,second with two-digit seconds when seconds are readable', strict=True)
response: 11,03
